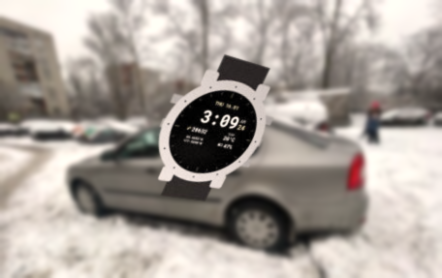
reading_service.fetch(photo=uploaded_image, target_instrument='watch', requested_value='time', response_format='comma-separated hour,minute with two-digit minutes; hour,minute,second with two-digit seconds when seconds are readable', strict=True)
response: 3,09
